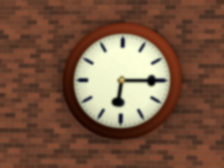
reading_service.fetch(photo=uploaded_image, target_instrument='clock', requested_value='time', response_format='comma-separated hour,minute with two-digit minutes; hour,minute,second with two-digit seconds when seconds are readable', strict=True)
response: 6,15
